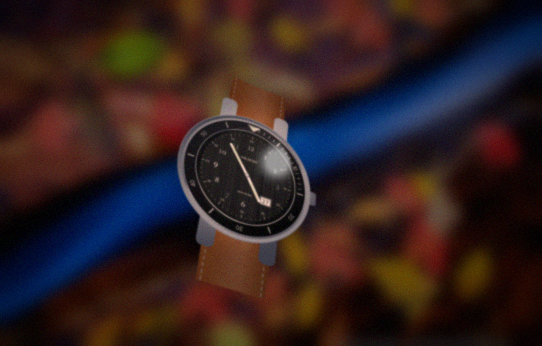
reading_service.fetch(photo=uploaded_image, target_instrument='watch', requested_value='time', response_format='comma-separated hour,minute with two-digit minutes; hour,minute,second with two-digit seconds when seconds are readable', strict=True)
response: 4,54
